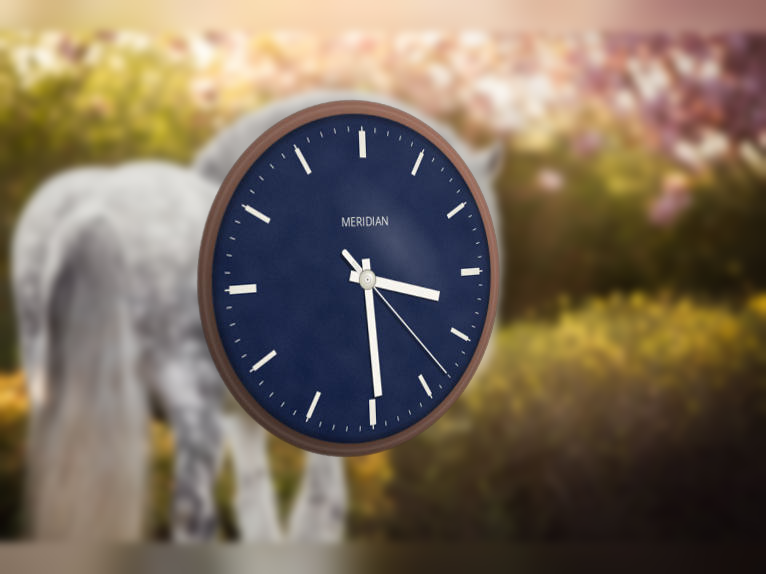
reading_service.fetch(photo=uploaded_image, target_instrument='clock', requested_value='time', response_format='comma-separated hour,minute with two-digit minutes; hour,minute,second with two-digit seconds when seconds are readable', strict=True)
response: 3,29,23
